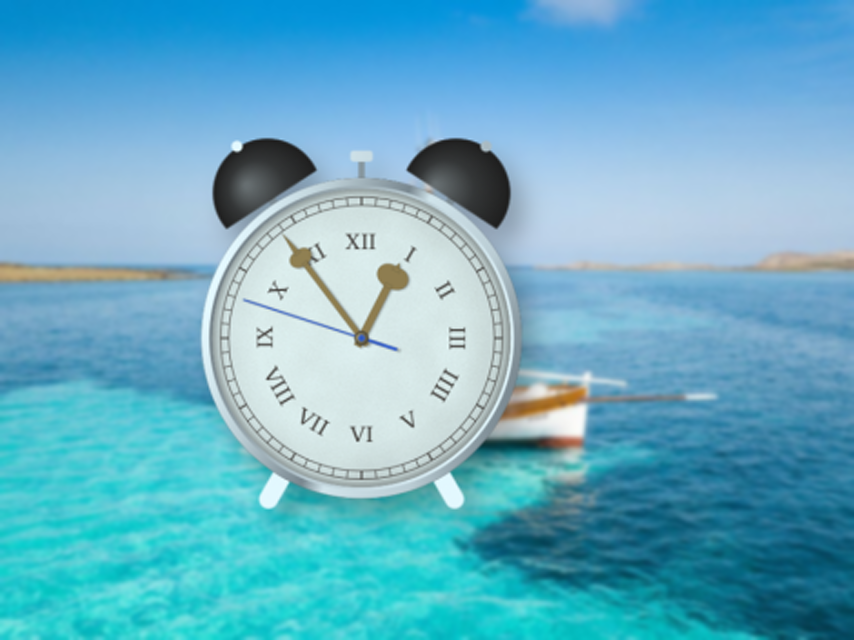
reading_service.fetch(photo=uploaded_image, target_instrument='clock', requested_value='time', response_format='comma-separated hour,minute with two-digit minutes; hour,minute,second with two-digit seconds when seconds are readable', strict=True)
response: 12,53,48
